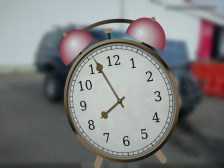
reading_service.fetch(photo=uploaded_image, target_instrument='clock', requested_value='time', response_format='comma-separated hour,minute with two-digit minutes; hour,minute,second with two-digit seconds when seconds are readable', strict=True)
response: 7,56
